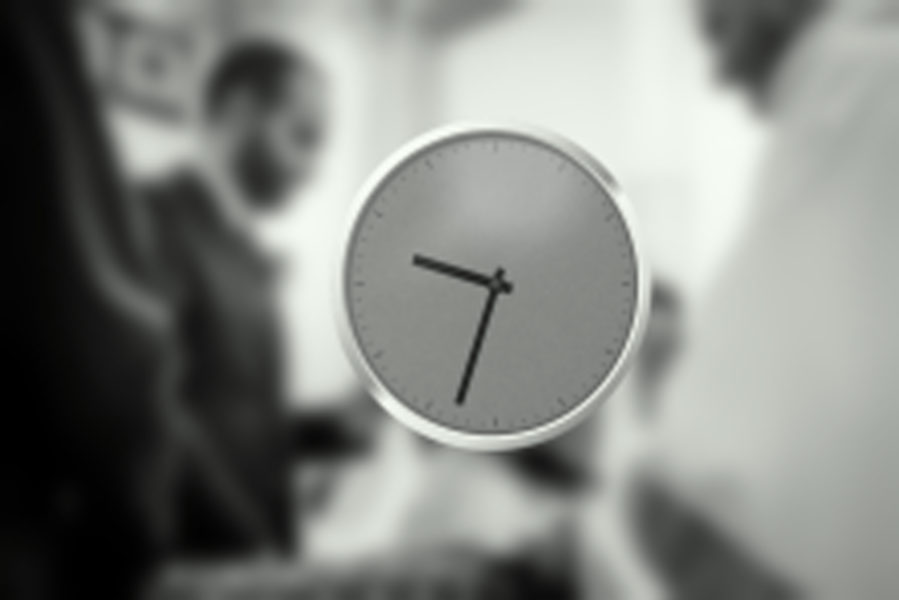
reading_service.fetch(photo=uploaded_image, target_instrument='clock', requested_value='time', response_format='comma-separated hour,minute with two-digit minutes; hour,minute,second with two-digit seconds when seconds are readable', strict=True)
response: 9,33
